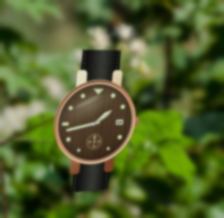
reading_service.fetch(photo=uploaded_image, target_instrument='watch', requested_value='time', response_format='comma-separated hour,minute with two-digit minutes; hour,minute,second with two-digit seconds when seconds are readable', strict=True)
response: 1,43
